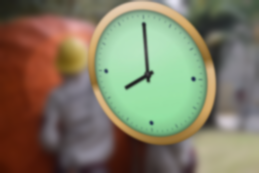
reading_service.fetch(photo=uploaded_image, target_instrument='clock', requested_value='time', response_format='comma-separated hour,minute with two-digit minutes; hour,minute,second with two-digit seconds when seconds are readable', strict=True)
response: 8,00
